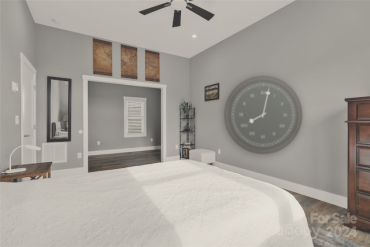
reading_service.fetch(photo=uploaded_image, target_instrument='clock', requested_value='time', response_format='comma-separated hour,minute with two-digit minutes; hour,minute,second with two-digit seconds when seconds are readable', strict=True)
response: 8,02
